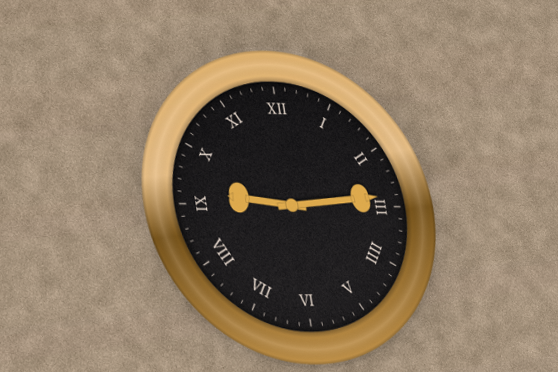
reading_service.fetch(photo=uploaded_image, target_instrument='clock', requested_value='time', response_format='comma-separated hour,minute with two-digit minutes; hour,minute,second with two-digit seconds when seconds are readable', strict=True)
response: 9,14
